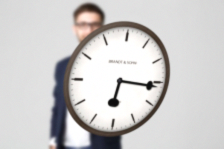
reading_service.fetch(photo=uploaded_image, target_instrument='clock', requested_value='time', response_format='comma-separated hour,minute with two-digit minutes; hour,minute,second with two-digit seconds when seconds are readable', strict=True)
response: 6,16
